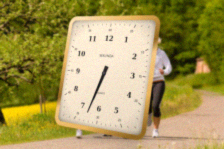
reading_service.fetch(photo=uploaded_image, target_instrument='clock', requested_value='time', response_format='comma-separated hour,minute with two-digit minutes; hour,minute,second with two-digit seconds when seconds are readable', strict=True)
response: 6,33
